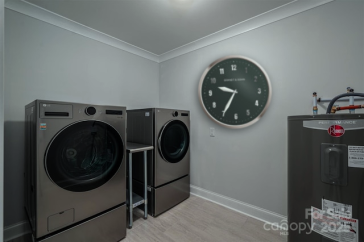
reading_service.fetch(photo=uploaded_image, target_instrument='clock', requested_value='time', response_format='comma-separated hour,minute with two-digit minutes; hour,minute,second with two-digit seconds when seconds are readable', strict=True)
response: 9,35
